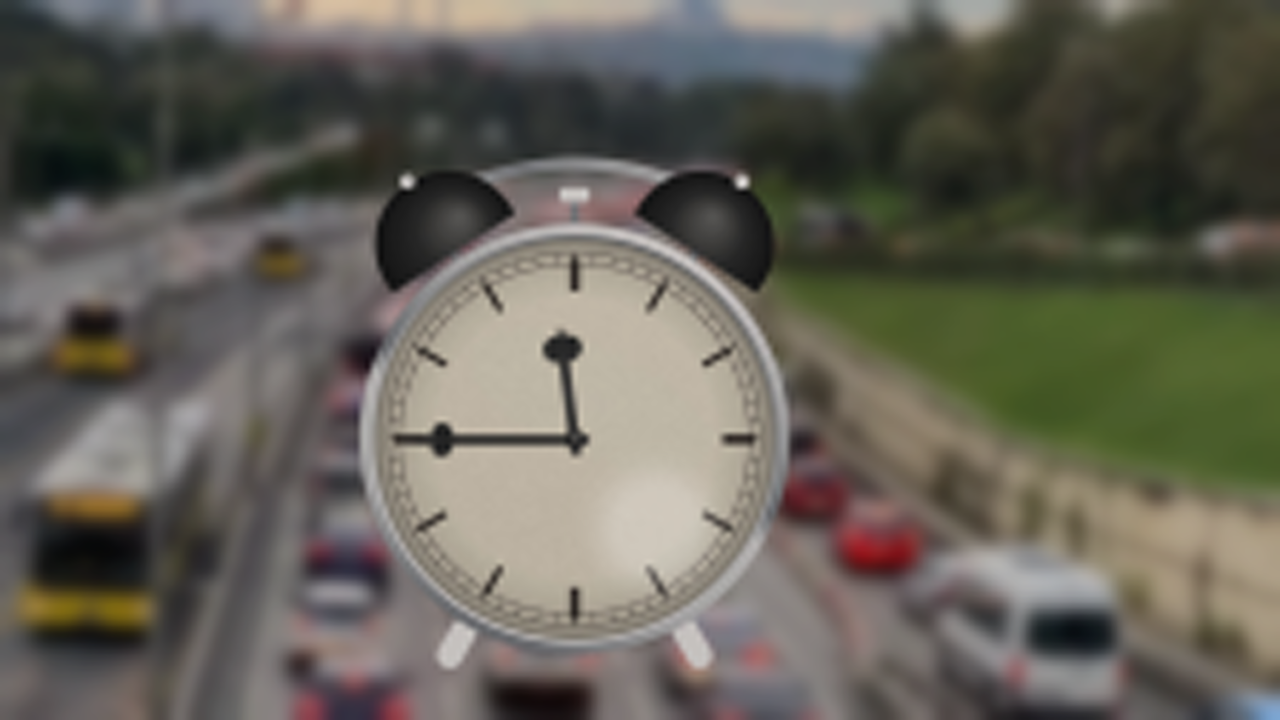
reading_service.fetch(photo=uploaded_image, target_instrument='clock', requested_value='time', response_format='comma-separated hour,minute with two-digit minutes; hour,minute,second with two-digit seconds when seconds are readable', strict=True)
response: 11,45
